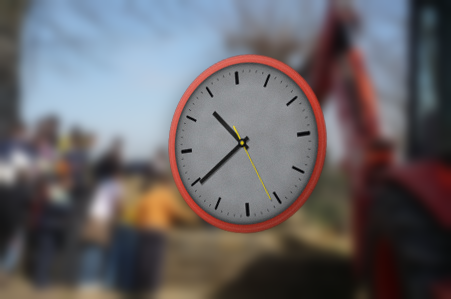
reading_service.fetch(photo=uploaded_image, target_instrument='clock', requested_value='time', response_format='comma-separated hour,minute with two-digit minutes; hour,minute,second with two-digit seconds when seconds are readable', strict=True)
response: 10,39,26
